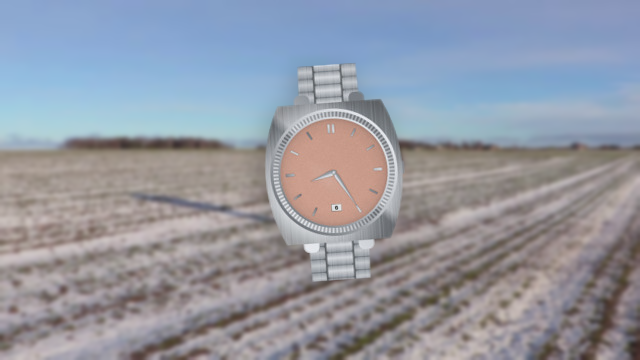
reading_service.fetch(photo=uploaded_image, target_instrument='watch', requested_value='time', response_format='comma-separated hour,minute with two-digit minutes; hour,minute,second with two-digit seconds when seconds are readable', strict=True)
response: 8,25
